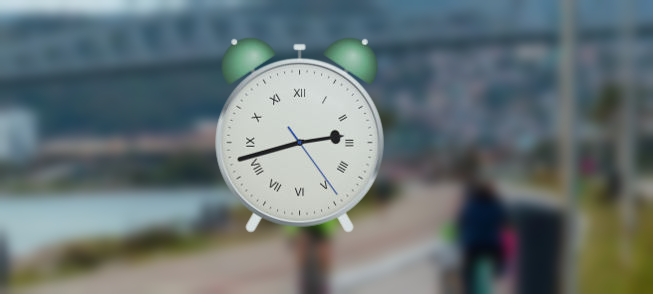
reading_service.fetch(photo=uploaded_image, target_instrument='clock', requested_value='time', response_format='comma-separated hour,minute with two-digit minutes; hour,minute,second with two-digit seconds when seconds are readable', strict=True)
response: 2,42,24
